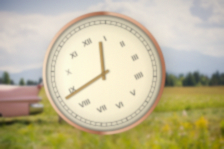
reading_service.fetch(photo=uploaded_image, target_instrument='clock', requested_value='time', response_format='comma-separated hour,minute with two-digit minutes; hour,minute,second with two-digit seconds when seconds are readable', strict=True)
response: 12,44
